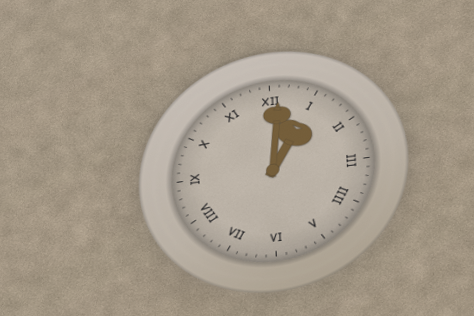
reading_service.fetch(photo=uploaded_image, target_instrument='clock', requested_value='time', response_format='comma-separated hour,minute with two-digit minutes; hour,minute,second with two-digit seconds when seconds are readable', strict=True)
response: 1,01
